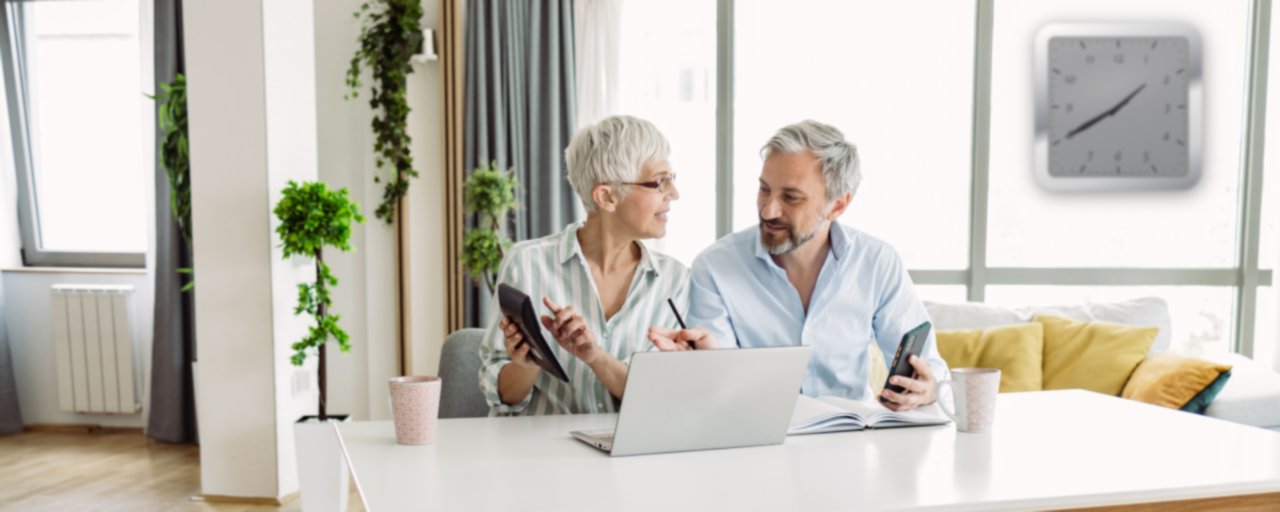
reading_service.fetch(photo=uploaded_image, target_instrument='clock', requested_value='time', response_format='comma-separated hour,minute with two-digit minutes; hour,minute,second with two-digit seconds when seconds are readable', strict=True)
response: 1,40
